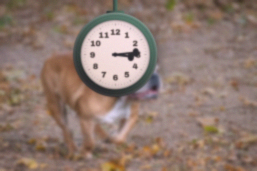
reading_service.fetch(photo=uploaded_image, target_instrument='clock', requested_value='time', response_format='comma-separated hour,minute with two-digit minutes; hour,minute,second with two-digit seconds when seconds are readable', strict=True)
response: 3,14
